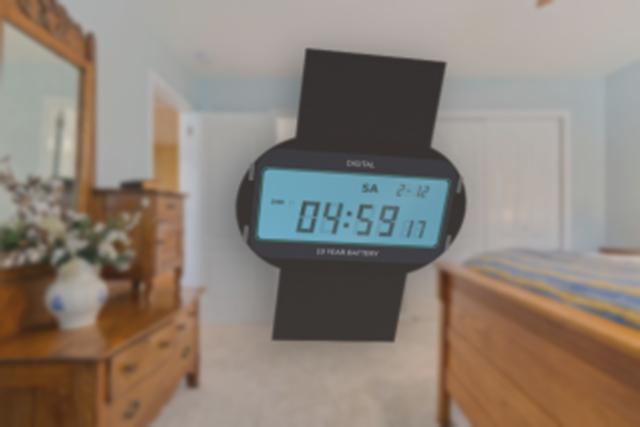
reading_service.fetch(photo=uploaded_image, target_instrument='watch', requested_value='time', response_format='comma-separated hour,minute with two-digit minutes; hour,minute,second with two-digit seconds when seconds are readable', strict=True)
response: 4,59,17
